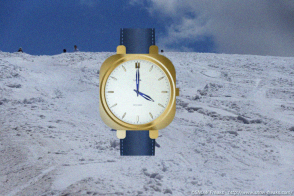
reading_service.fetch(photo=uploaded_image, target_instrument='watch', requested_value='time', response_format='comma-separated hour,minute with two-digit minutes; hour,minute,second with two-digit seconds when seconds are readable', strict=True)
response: 4,00
